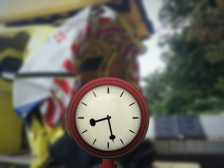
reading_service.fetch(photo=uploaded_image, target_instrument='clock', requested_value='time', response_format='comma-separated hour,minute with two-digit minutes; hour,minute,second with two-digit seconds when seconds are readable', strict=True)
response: 8,28
